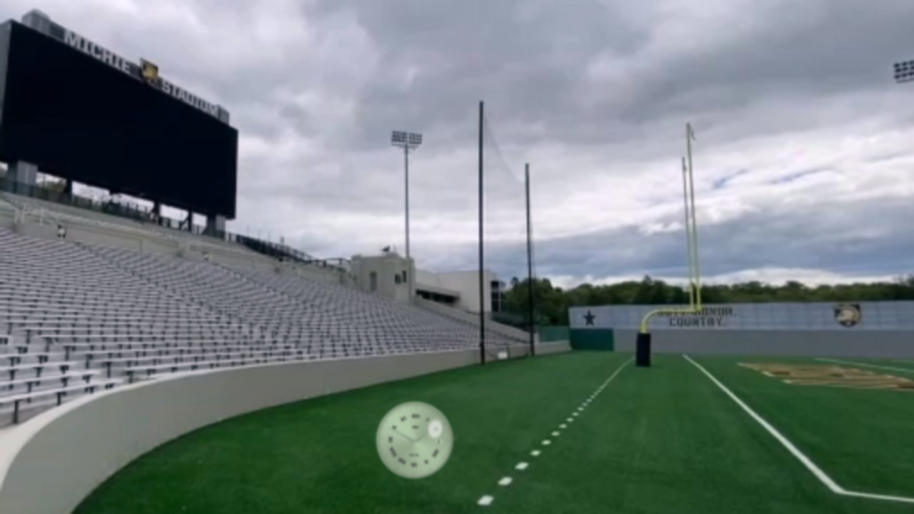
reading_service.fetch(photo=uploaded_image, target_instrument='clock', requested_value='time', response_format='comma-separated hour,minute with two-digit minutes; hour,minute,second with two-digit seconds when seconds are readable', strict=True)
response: 1,49
